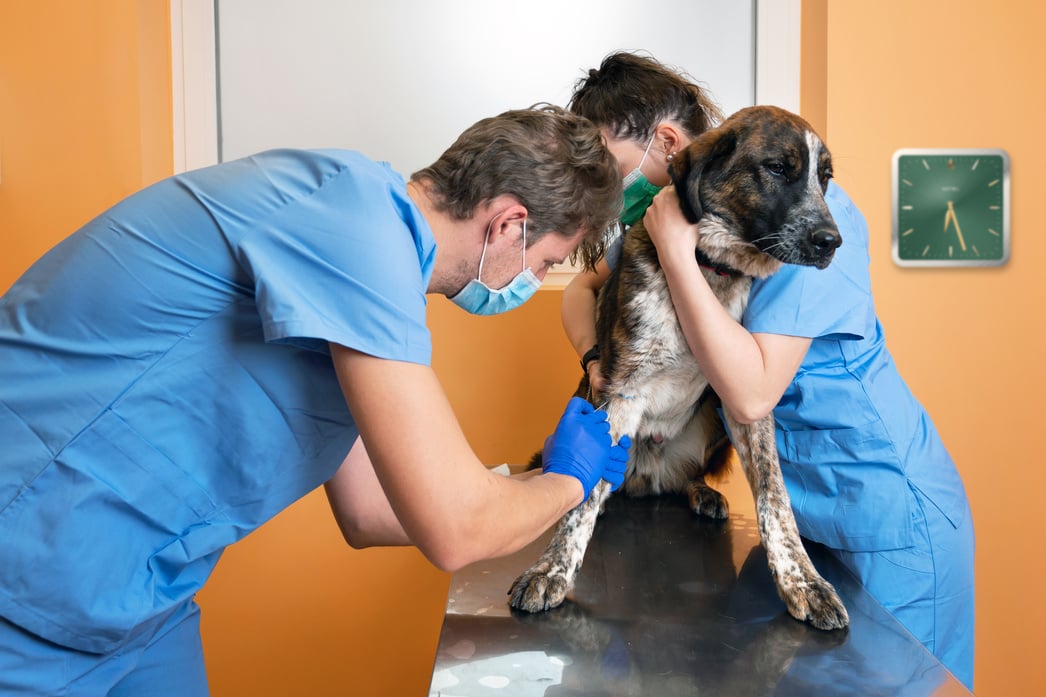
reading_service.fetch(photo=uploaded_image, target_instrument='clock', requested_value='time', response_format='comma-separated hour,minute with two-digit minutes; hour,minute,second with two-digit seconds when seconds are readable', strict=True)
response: 6,27
